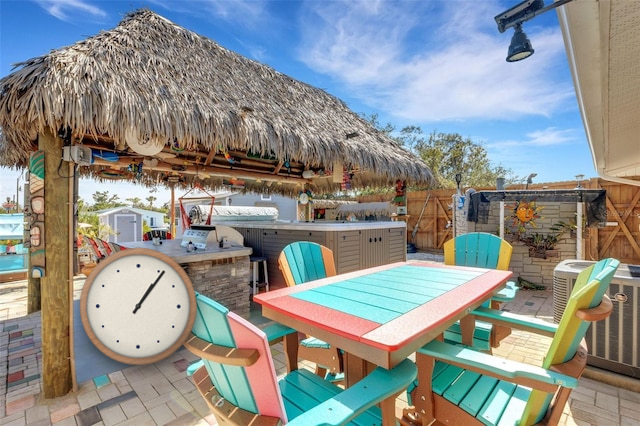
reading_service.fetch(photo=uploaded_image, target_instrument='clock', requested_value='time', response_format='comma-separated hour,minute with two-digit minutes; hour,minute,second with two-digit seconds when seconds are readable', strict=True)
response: 1,06
